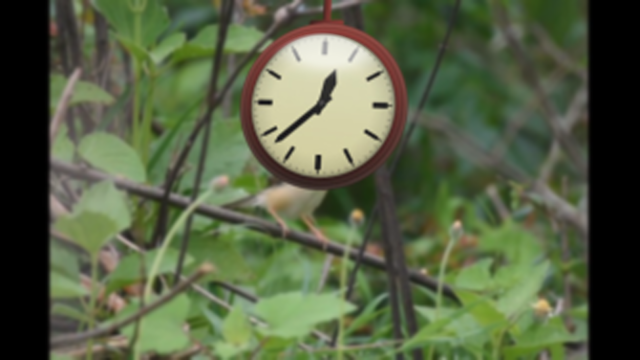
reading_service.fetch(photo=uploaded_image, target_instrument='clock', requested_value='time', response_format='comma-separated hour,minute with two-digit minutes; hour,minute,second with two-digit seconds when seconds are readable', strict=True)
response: 12,38
